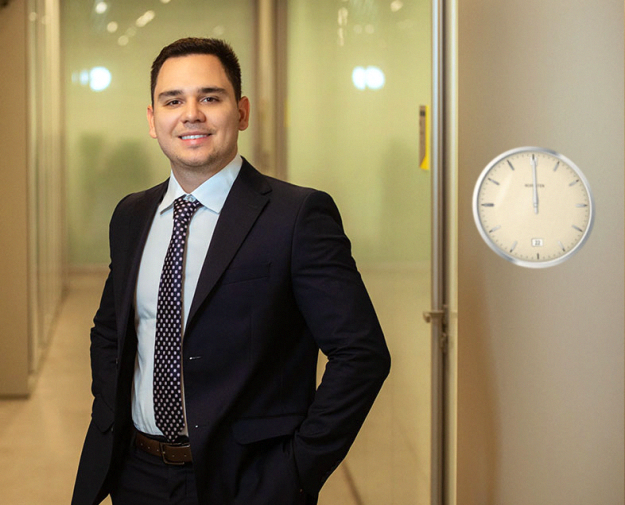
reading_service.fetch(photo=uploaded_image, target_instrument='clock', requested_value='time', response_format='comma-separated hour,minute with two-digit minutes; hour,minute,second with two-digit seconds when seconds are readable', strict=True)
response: 12,00
